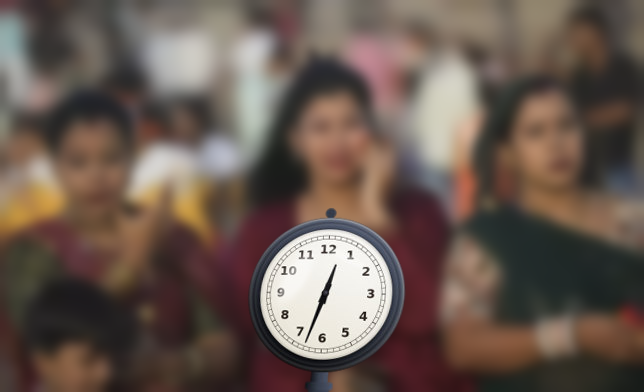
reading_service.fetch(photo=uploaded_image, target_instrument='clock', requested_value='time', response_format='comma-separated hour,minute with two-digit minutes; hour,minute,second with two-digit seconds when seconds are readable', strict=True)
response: 12,33
